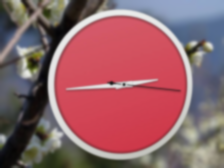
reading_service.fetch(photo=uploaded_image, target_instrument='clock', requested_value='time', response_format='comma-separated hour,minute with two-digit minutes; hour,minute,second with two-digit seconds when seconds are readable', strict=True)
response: 2,44,16
